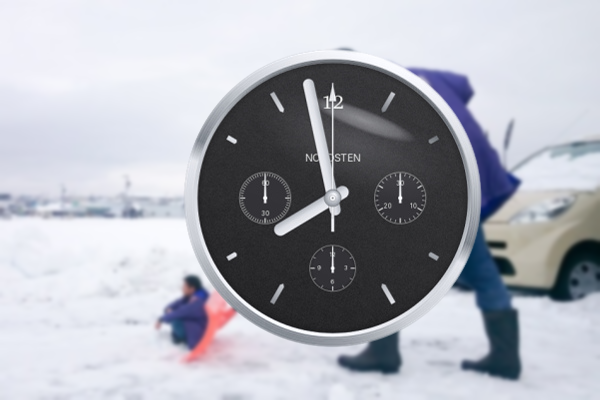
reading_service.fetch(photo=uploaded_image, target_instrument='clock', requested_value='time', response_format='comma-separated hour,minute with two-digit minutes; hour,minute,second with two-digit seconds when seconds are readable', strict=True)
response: 7,58
